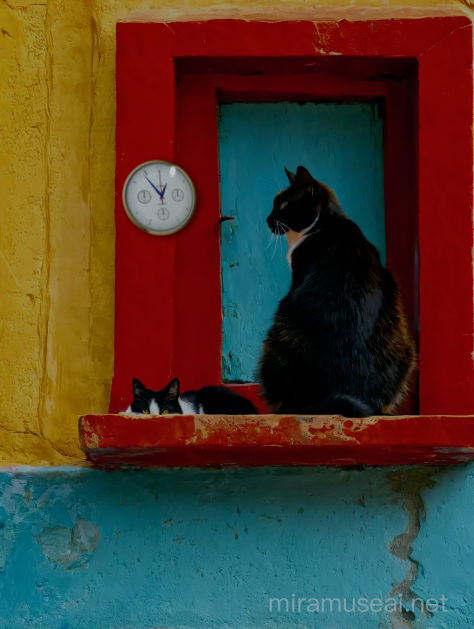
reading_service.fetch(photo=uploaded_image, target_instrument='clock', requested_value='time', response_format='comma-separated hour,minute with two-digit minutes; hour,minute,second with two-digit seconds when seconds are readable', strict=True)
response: 12,54
